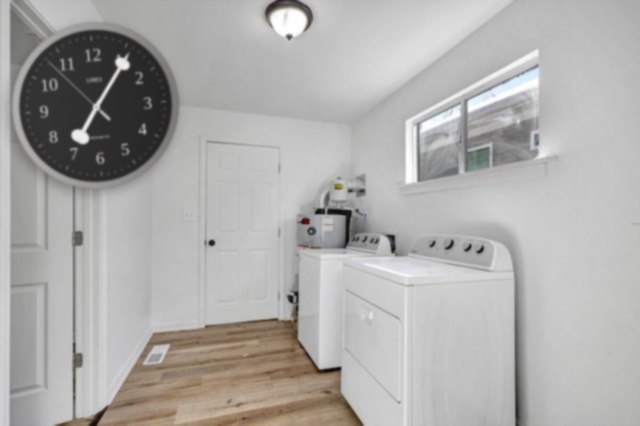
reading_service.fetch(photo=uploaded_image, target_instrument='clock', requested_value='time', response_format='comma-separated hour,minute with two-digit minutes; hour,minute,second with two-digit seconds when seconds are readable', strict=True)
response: 7,05,53
